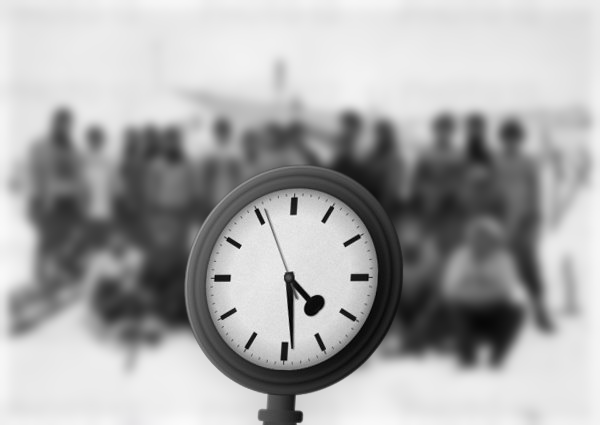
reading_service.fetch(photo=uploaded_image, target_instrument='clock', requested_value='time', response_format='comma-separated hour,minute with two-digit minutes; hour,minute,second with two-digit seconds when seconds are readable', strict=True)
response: 4,28,56
